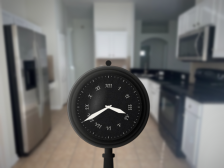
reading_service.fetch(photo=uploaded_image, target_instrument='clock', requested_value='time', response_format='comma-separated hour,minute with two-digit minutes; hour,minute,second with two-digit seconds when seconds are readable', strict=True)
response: 3,40
